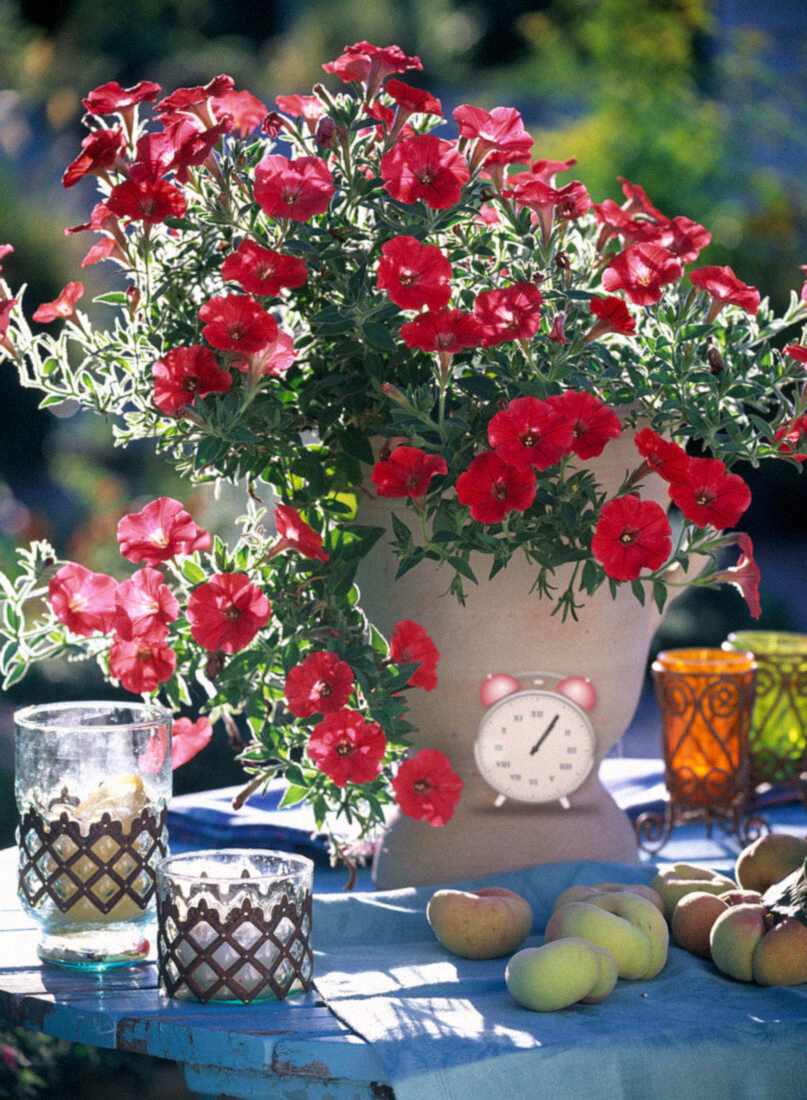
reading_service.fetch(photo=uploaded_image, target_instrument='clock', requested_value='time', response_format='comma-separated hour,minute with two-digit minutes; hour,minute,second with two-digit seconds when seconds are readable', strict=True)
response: 1,05
